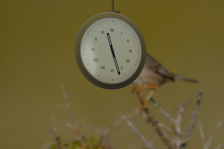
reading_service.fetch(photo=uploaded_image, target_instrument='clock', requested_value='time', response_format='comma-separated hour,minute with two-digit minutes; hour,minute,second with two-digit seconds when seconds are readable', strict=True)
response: 11,27
